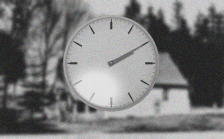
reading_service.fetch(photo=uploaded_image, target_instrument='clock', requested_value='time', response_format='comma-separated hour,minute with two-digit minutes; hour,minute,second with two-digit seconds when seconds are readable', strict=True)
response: 2,10
